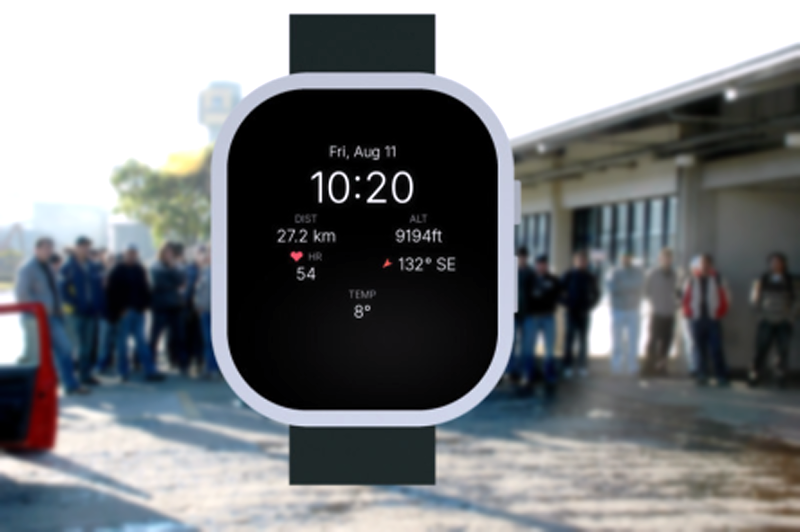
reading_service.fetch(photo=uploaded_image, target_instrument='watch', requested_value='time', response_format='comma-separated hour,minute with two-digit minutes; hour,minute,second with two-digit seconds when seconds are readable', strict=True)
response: 10,20
